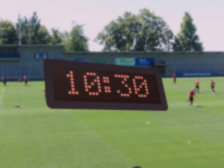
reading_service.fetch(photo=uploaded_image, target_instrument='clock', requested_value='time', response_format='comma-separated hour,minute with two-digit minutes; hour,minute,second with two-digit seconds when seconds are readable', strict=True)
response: 10,30
